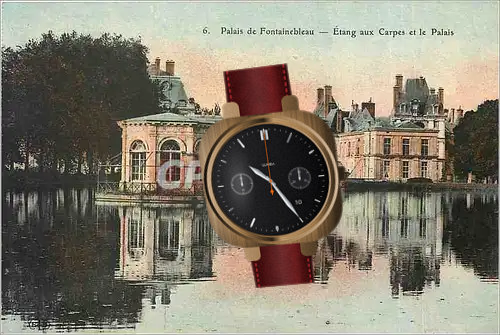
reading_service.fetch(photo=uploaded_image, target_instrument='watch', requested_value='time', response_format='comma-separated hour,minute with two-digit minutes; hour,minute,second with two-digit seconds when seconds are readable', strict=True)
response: 10,25
